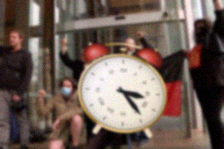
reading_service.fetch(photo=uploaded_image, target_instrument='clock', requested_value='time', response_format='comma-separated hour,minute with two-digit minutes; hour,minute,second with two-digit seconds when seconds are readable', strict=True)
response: 3,24
